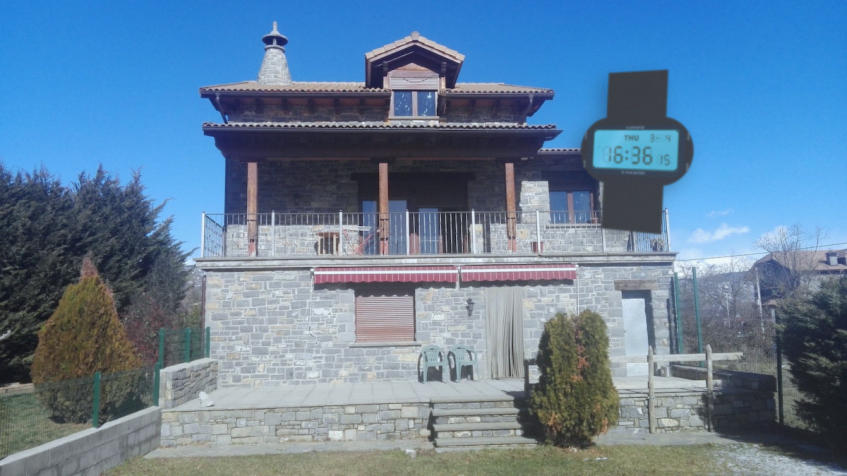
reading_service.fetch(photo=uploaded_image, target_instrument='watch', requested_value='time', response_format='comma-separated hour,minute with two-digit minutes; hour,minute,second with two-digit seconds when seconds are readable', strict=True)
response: 16,36,15
